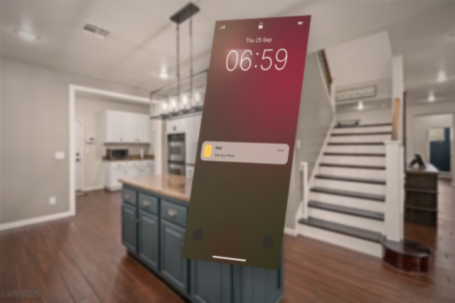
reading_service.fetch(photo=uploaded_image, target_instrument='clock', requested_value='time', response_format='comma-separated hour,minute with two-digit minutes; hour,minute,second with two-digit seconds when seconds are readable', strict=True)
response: 6,59
